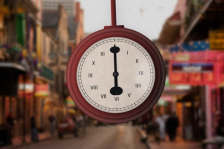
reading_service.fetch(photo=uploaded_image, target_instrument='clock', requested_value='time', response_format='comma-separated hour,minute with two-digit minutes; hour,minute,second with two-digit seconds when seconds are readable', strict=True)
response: 6,00
